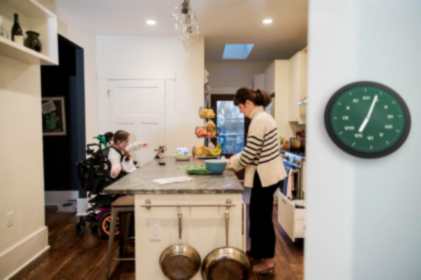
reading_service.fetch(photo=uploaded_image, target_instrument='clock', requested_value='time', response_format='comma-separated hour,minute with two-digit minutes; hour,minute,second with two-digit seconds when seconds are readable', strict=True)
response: 7,04
